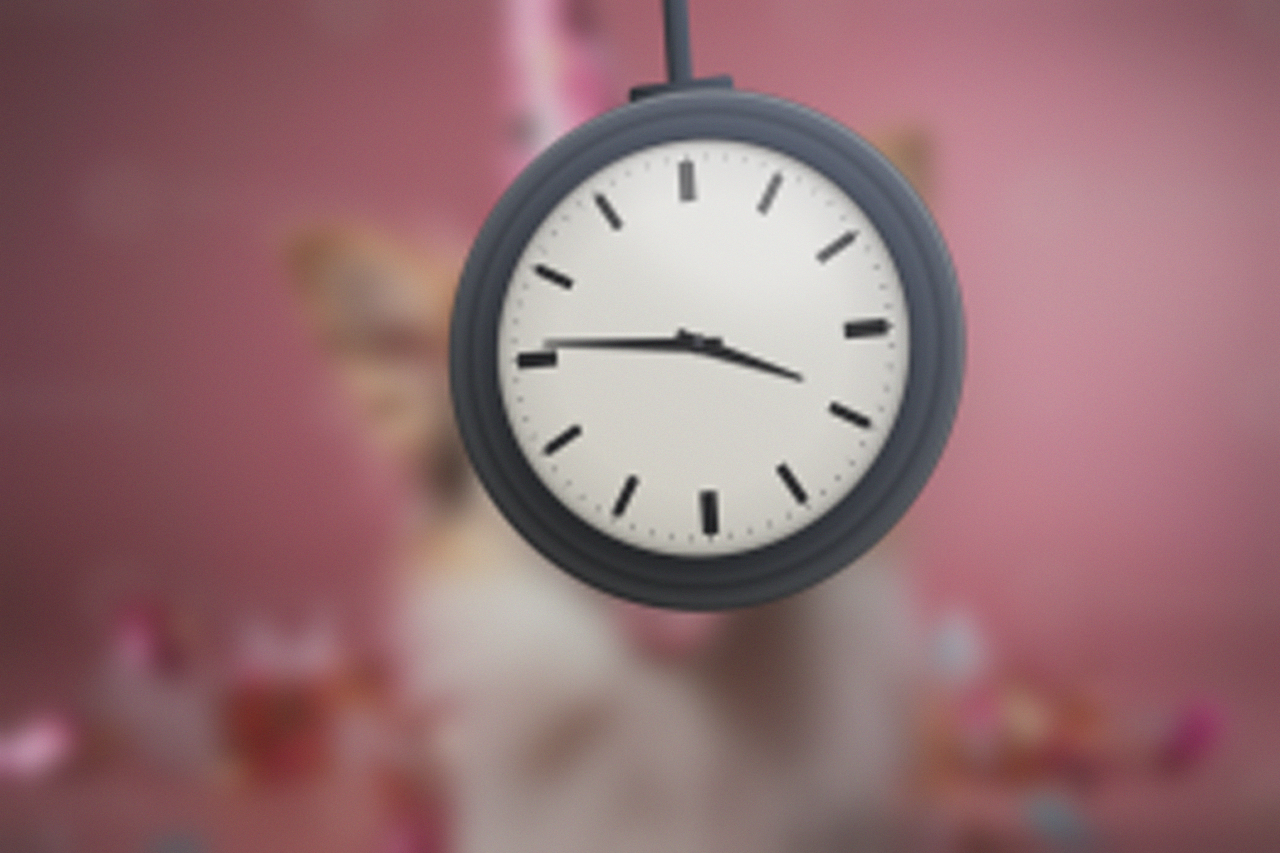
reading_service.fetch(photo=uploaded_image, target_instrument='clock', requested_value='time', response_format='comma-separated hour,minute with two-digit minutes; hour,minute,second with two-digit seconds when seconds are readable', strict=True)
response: 3,46
